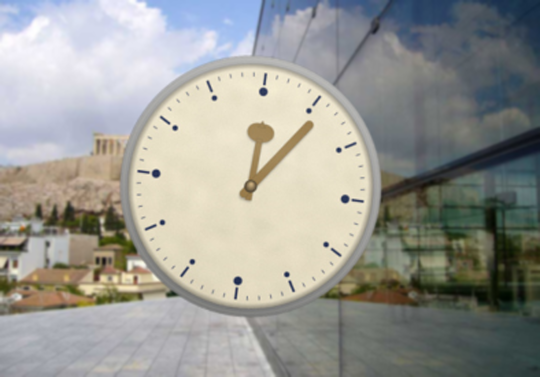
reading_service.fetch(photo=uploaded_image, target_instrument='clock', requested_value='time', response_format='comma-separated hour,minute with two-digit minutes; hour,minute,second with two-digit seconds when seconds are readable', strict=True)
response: 12,06
